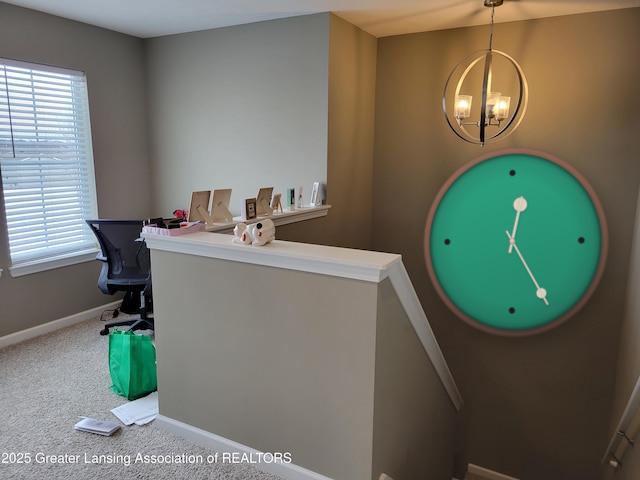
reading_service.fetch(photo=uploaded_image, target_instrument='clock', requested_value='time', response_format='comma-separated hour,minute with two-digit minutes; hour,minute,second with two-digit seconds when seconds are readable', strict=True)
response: 12,25
